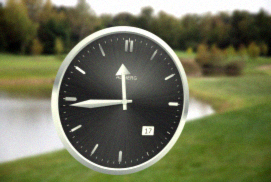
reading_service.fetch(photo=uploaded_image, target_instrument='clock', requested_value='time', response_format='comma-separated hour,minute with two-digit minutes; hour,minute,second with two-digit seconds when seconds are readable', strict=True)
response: 11,44
